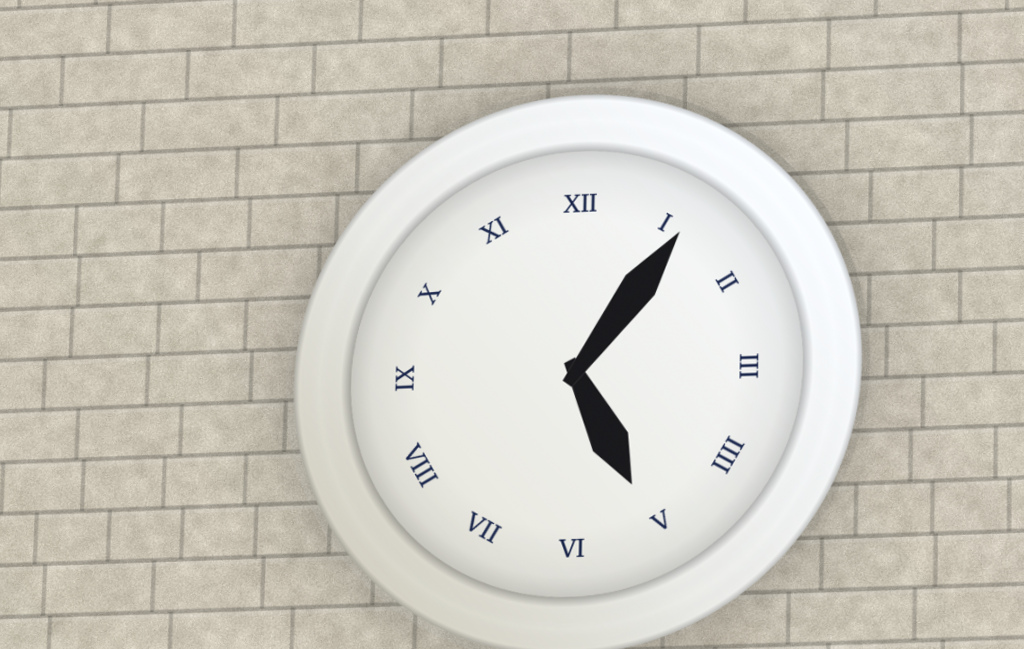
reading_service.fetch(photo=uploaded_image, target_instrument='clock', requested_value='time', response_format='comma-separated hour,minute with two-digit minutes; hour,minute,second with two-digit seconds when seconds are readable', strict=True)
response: 5,06
